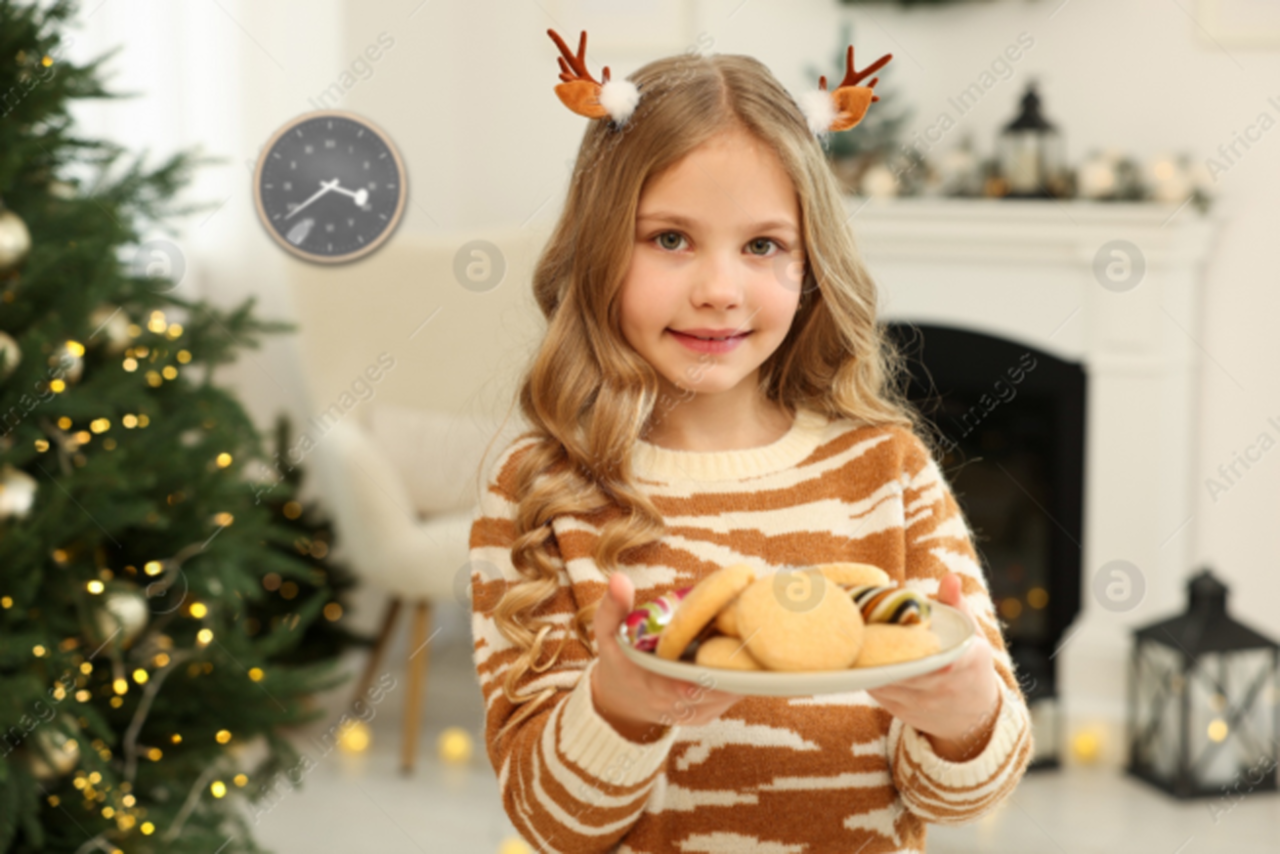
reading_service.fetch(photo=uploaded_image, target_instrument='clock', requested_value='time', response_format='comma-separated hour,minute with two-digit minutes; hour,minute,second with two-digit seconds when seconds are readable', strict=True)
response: 3,39
